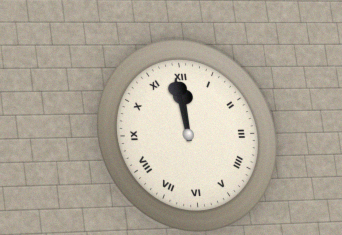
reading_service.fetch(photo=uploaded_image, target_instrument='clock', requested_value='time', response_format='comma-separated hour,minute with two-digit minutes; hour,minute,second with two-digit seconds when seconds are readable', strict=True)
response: 11,59
